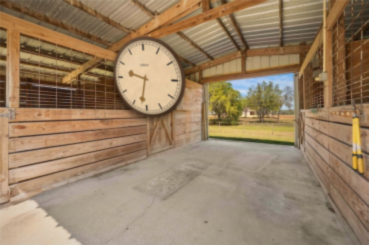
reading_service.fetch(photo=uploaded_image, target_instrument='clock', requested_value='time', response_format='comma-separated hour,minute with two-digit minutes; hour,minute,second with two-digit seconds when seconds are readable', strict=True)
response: 9,32
